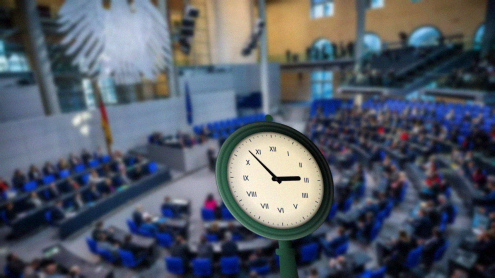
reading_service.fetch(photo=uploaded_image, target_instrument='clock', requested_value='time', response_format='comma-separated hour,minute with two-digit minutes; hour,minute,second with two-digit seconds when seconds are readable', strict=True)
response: 2,53
